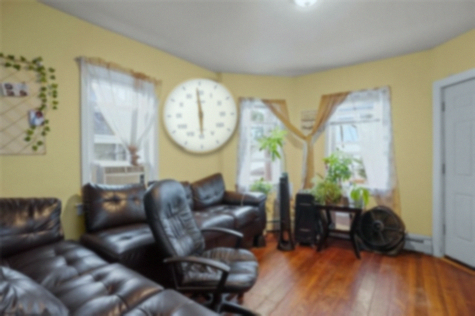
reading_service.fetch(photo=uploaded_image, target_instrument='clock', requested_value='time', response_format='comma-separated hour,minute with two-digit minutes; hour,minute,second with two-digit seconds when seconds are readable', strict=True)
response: 5,59
